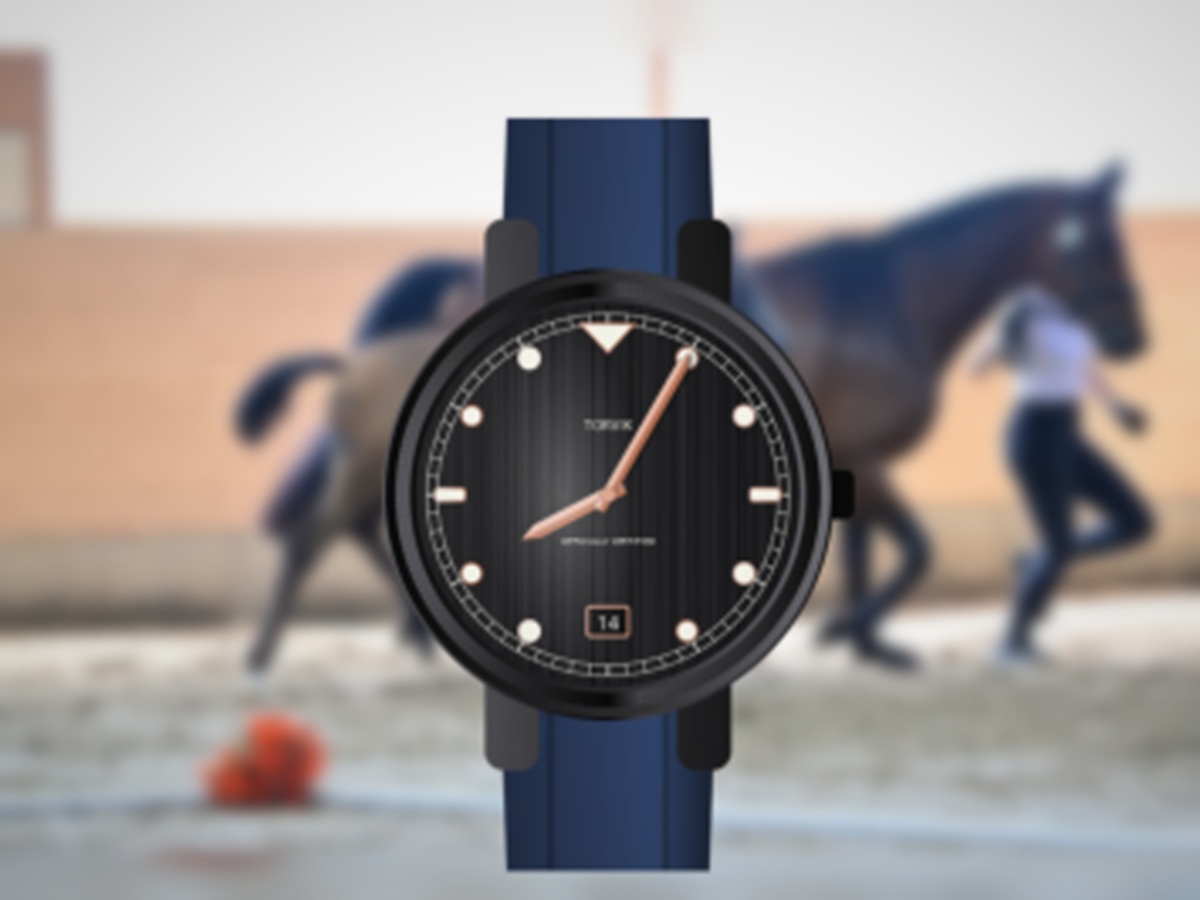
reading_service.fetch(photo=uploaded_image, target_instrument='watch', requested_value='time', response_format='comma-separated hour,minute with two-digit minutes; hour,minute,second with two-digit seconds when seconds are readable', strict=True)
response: 8,05
